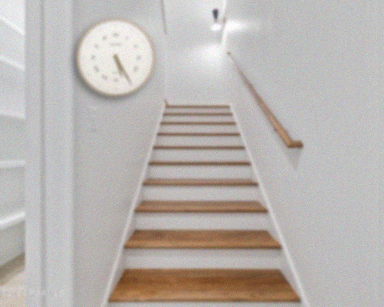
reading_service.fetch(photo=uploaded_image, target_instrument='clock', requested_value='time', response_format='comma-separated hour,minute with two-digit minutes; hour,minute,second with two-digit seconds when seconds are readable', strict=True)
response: 5,25
